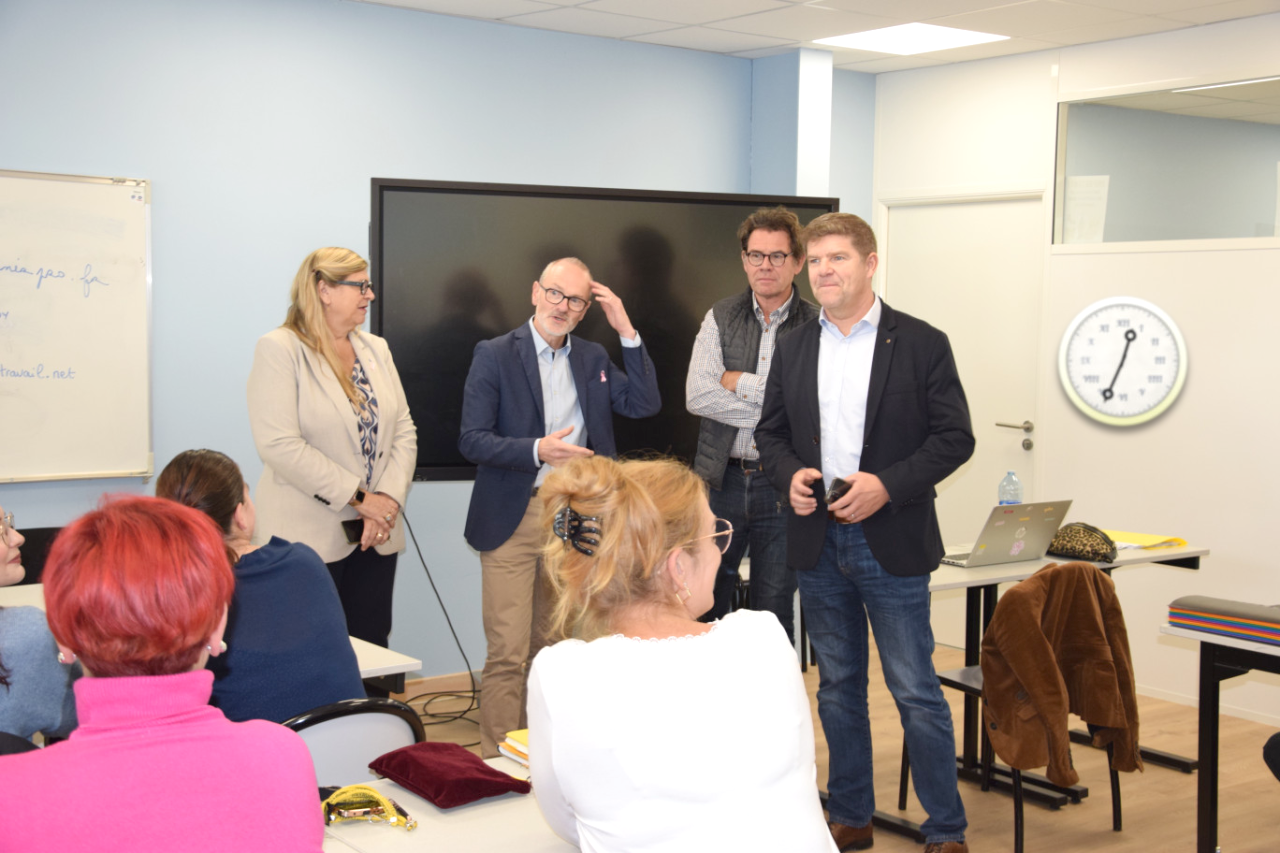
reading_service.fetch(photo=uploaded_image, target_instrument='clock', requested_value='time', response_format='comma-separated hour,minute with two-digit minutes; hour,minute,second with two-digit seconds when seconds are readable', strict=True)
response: 12,34
